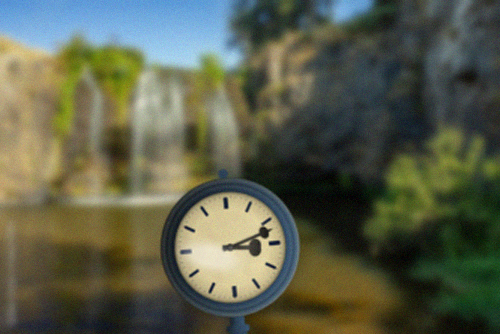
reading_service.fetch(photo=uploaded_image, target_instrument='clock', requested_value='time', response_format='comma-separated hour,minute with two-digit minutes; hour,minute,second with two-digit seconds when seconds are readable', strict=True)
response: 3,12
